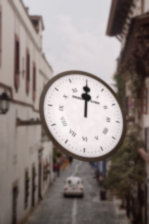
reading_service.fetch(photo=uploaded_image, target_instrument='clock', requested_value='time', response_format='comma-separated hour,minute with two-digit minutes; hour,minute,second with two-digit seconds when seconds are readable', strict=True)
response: 12,00
